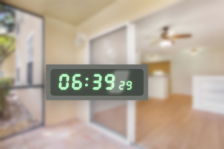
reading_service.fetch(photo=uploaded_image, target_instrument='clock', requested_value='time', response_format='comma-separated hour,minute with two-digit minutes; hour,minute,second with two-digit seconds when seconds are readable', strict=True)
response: 6,39,29
